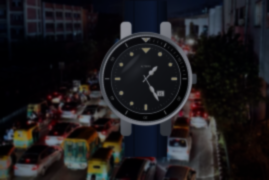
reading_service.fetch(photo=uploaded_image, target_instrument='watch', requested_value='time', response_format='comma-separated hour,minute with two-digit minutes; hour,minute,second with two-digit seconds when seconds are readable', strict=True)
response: 1,25
